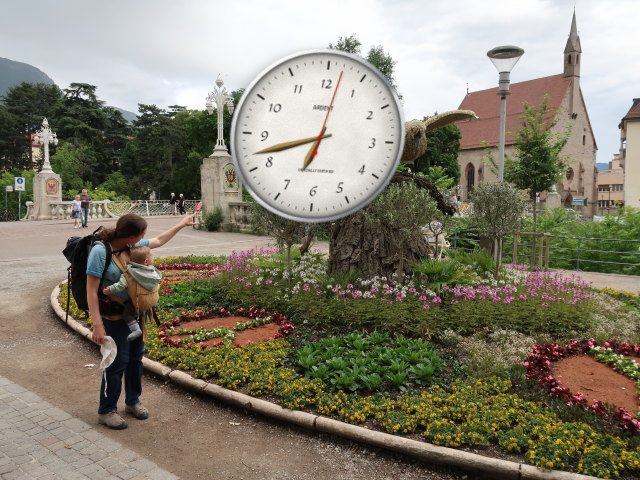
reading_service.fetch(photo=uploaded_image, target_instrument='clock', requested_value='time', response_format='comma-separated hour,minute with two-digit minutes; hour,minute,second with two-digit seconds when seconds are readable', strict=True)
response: 6,42,02
